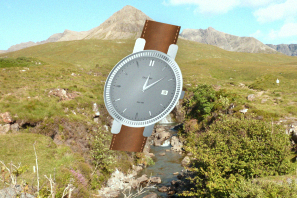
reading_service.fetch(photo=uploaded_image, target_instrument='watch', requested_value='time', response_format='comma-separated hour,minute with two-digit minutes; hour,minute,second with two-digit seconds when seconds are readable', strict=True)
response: 12,08
